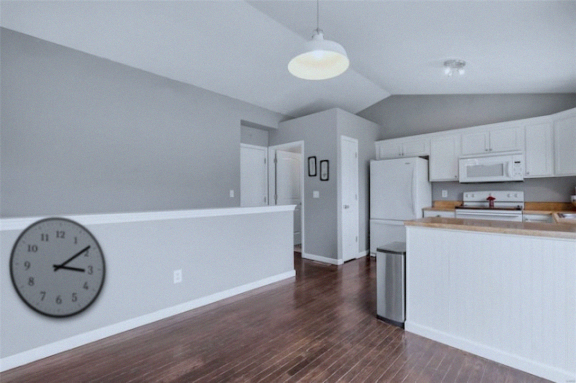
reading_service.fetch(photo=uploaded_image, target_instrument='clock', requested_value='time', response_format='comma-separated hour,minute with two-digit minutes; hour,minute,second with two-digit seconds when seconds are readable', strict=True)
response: 3,09
